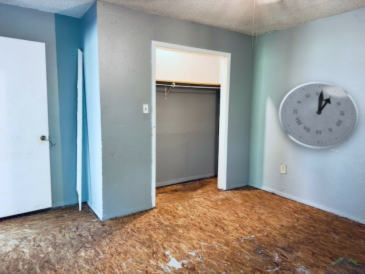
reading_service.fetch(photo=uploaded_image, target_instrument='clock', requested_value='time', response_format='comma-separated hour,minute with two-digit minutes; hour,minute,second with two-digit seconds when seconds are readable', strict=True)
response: 1,01
